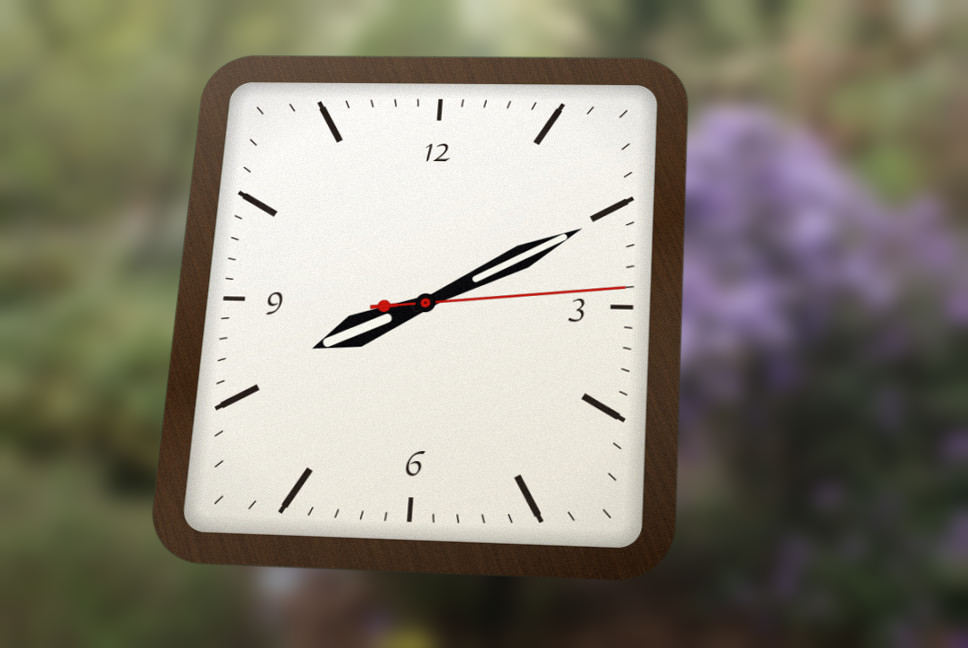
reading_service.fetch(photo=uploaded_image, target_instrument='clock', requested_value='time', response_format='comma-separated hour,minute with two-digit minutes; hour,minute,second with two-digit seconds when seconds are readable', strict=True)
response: 8,10,14
